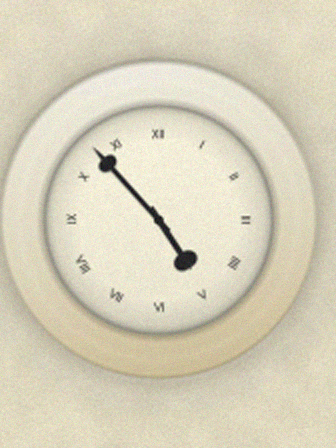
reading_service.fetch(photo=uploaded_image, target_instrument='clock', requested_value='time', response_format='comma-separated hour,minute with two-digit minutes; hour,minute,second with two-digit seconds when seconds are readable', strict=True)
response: 4,53
